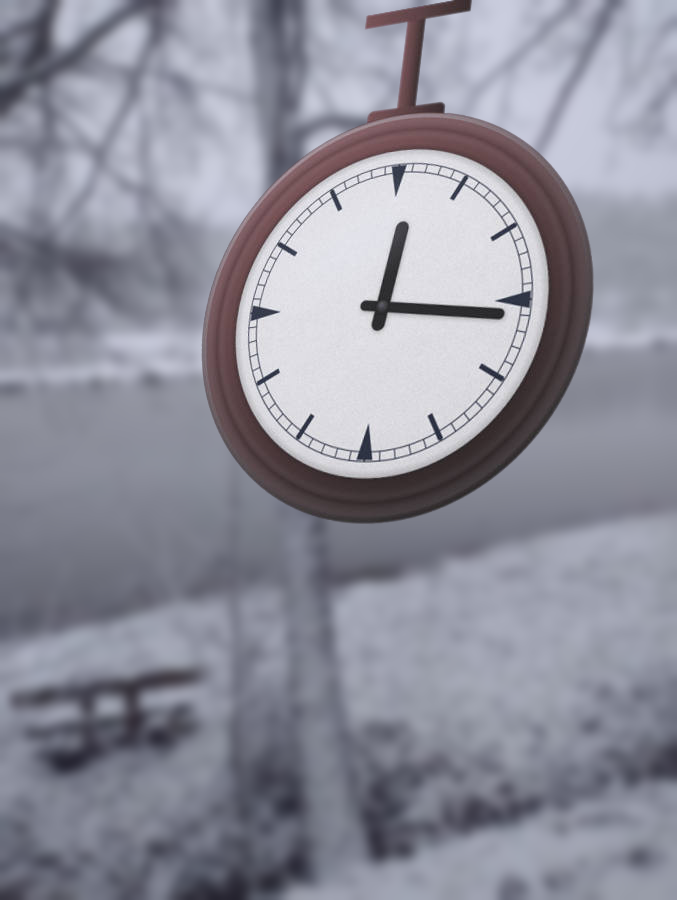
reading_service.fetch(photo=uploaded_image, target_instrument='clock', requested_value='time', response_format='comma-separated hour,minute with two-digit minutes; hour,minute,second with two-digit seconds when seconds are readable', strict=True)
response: 12,16
